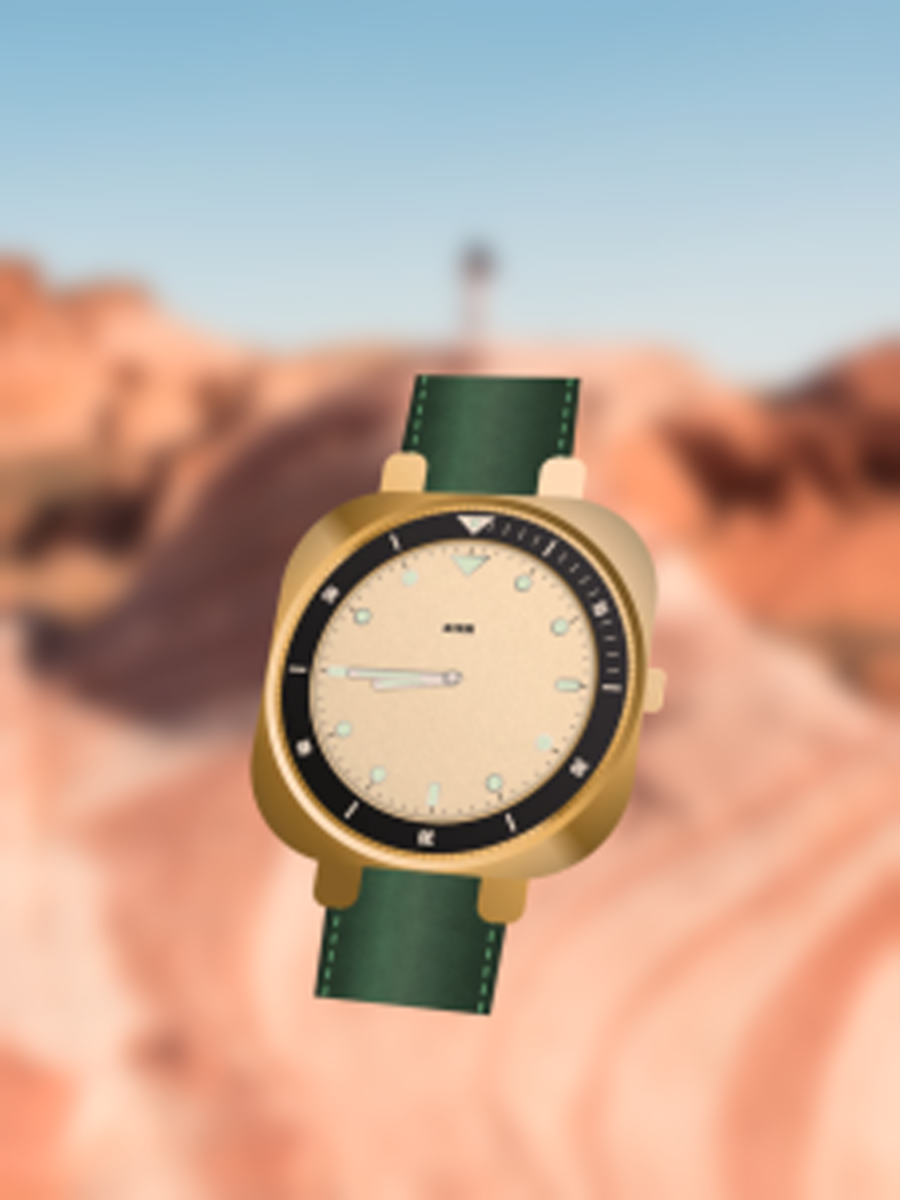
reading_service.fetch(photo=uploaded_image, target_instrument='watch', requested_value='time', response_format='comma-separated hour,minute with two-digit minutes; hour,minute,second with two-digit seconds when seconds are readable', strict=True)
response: 8,45
